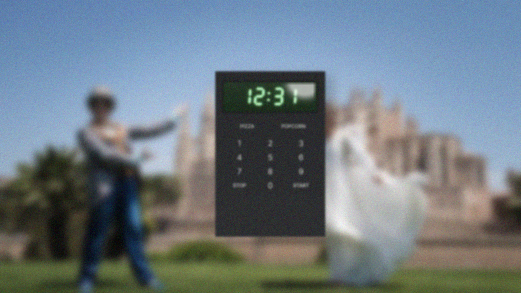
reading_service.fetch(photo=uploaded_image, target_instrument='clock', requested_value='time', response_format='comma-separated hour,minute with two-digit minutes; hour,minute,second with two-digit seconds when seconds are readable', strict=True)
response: 12,31
